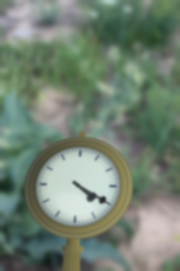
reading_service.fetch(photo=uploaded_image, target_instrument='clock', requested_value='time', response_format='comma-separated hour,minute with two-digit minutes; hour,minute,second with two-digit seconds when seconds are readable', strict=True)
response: 4,20
